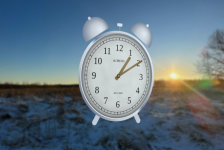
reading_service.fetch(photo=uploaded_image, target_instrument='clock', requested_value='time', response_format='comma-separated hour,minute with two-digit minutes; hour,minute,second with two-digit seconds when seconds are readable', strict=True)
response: 1,10
